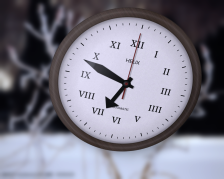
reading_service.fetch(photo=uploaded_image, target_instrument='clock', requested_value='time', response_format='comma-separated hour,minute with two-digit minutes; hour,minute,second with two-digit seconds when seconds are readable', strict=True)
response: 6,48,00
